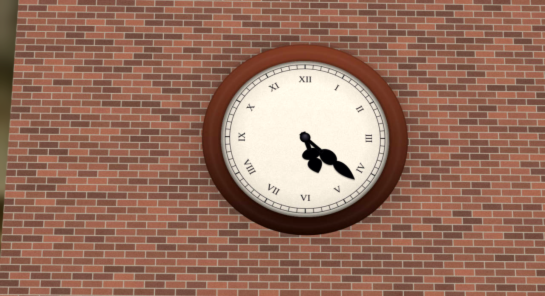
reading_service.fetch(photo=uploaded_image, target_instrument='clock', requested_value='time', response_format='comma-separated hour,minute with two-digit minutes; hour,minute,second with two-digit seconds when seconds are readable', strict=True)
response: 5,22
